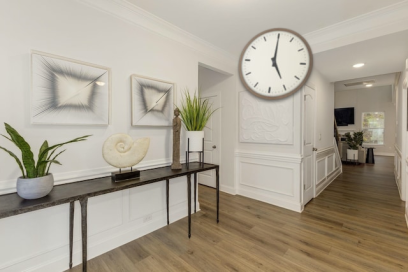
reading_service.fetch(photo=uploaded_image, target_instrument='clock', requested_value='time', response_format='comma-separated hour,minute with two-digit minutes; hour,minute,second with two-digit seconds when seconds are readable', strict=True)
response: 5,00
